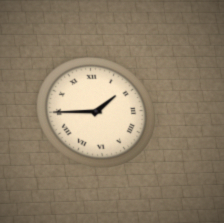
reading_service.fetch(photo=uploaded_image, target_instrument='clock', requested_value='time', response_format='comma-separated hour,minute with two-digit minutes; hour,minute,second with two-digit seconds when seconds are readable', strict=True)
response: 1,45
